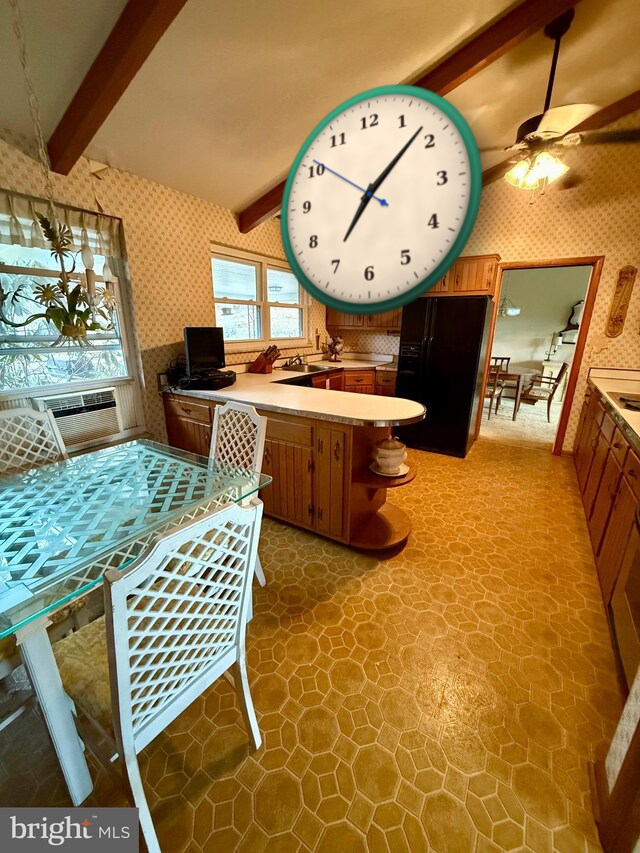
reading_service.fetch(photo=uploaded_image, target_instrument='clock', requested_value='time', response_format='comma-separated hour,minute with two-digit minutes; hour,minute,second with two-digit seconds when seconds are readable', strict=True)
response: 7,07,51
